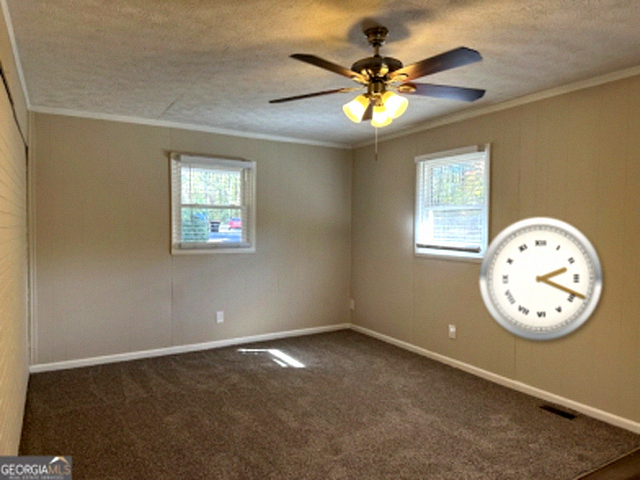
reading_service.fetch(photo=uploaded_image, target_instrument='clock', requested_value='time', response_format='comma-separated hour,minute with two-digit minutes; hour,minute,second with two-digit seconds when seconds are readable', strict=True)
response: 2,19
